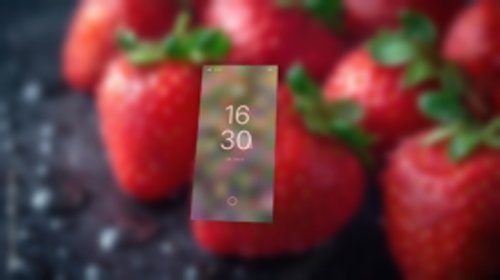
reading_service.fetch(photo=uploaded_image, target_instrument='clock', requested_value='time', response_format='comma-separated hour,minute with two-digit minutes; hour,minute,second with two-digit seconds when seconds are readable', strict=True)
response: 16,30
